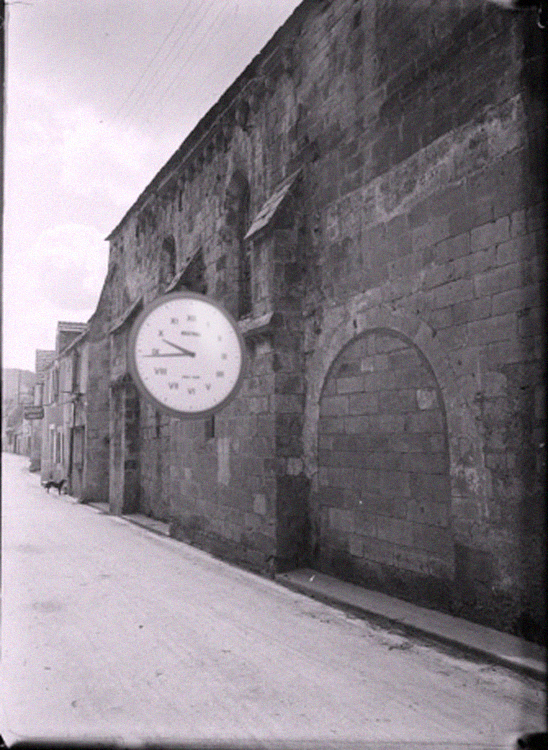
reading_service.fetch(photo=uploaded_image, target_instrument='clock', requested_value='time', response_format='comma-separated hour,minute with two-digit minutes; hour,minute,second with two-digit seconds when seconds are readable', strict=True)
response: 9,44
